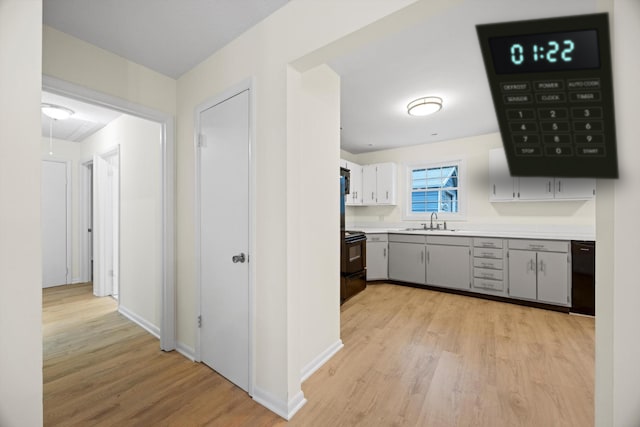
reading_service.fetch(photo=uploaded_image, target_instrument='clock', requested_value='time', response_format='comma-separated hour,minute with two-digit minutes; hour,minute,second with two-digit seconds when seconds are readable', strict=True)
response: 1,22
